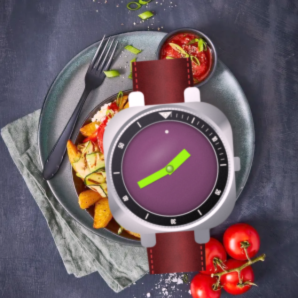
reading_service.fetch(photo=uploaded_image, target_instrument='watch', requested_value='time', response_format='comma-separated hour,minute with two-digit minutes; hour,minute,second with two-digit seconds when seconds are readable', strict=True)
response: 1,41
